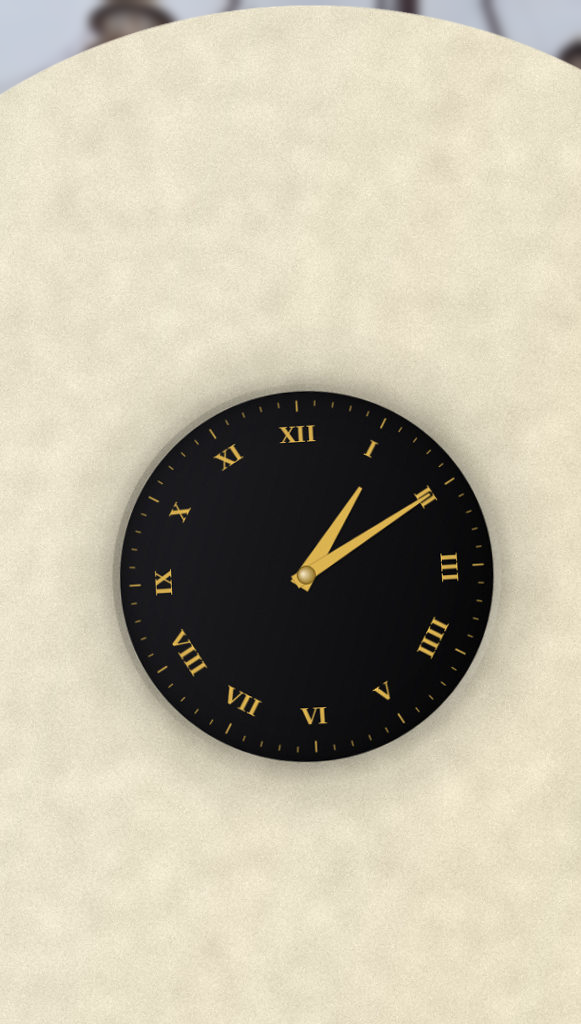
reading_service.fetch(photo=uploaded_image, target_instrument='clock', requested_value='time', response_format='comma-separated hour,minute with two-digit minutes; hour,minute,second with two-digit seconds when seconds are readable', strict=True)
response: 1,10
